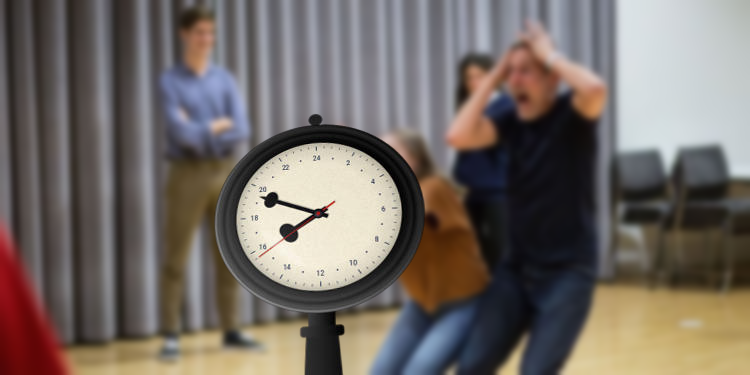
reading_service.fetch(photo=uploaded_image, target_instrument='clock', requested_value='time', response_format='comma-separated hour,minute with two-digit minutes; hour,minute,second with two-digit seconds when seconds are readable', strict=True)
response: 15,48,39
